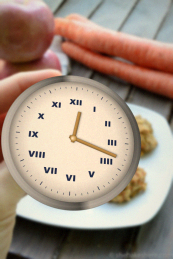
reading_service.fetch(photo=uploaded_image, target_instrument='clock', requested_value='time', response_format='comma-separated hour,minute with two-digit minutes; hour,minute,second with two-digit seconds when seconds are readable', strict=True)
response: 12,18
